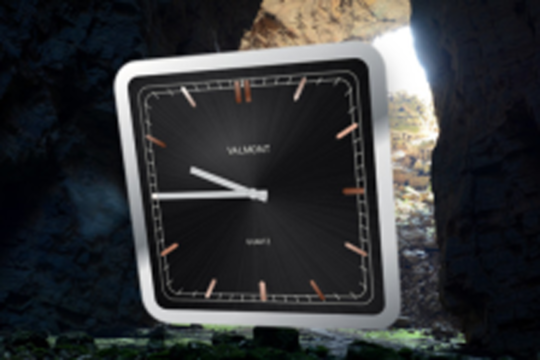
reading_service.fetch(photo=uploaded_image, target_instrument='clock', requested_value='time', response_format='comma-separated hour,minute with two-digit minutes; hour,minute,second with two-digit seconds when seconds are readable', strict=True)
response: 9,45
